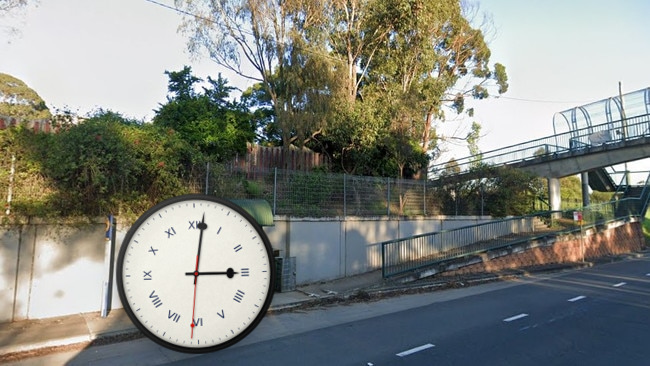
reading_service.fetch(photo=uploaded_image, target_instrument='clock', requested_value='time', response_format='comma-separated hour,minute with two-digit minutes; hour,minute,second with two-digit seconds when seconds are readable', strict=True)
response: 3,01,31
